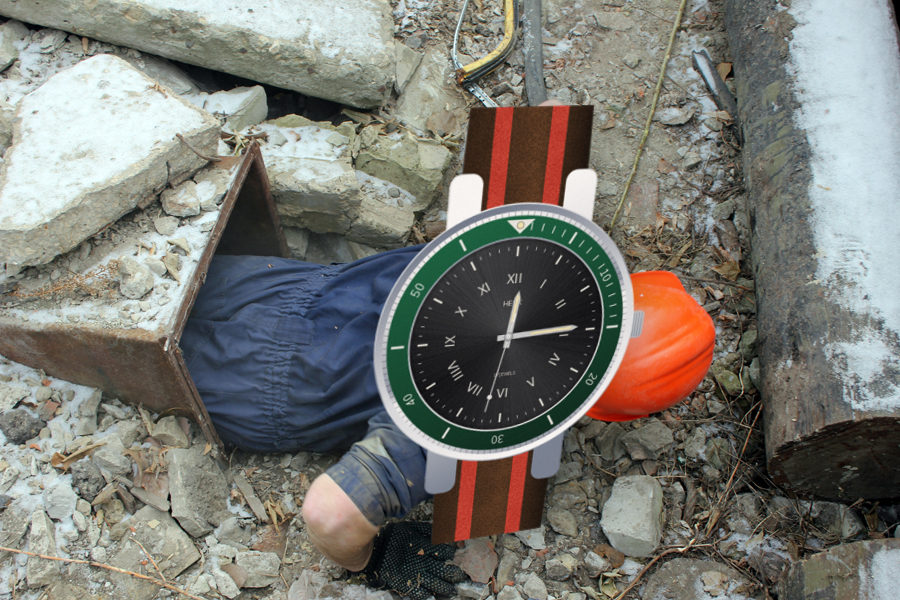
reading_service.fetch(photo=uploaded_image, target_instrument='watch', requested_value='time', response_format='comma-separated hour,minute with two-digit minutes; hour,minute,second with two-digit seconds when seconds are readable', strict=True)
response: 12,14,32
